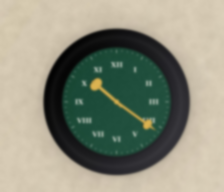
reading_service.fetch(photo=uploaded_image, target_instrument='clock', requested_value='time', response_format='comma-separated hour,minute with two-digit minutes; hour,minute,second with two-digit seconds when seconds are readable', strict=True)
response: 10,21
